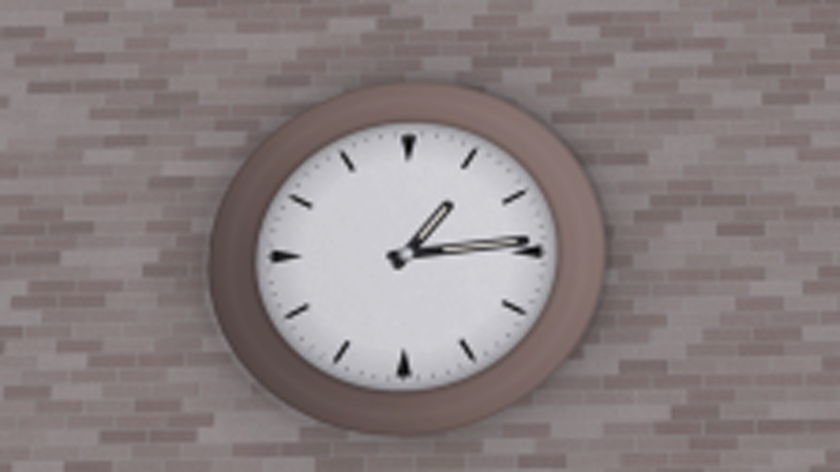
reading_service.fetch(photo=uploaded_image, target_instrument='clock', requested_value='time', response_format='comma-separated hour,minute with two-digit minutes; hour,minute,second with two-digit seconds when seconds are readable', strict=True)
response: 1,14
